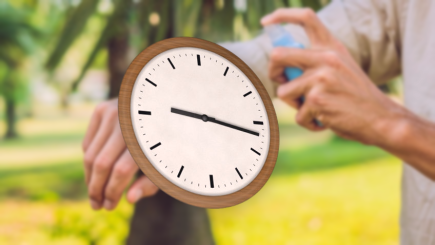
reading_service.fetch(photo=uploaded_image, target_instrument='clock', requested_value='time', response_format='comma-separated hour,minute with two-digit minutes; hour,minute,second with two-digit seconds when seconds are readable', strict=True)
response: 9,17
